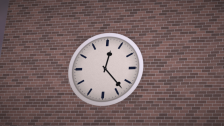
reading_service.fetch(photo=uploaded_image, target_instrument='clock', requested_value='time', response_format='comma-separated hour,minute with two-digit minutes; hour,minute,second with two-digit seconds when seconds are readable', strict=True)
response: 12,23
